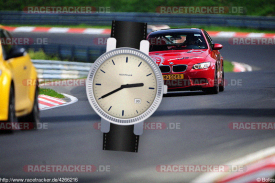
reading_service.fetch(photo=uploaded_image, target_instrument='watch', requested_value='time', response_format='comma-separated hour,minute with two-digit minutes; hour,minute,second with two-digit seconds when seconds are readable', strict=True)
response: 2,40
